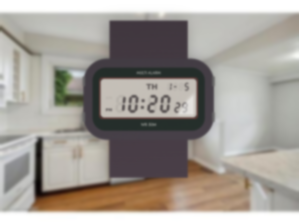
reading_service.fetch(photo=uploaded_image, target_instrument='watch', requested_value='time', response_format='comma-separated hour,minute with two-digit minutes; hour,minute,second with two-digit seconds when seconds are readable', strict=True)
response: 10,20,29
